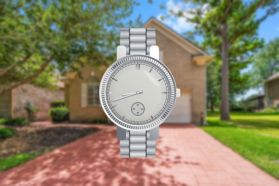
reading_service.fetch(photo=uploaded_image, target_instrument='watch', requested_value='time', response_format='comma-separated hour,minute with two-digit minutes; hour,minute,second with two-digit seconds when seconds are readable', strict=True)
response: 8,42
